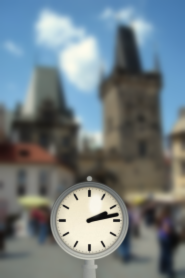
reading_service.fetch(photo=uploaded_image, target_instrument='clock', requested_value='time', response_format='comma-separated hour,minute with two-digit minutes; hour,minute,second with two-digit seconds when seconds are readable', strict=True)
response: 2,13
